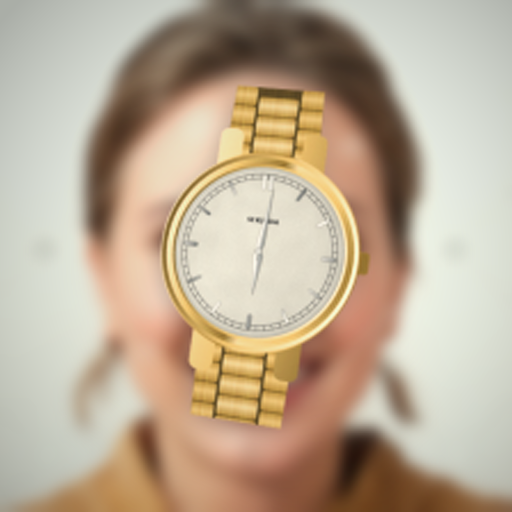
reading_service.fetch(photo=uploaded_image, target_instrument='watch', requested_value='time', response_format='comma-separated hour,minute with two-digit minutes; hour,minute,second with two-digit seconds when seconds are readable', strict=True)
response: 6,01
